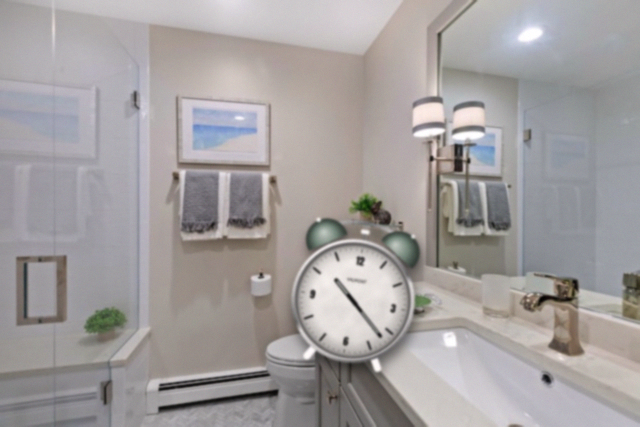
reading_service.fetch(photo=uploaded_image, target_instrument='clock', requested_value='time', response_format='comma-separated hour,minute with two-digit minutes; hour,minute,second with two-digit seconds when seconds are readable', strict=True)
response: 10,22
